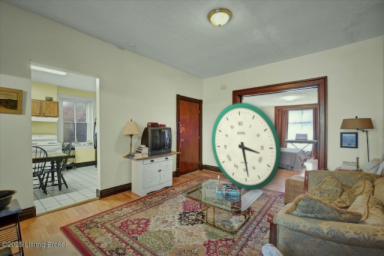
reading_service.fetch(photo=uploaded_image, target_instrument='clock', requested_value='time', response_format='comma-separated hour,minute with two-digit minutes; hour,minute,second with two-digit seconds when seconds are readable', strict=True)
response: 3,29
